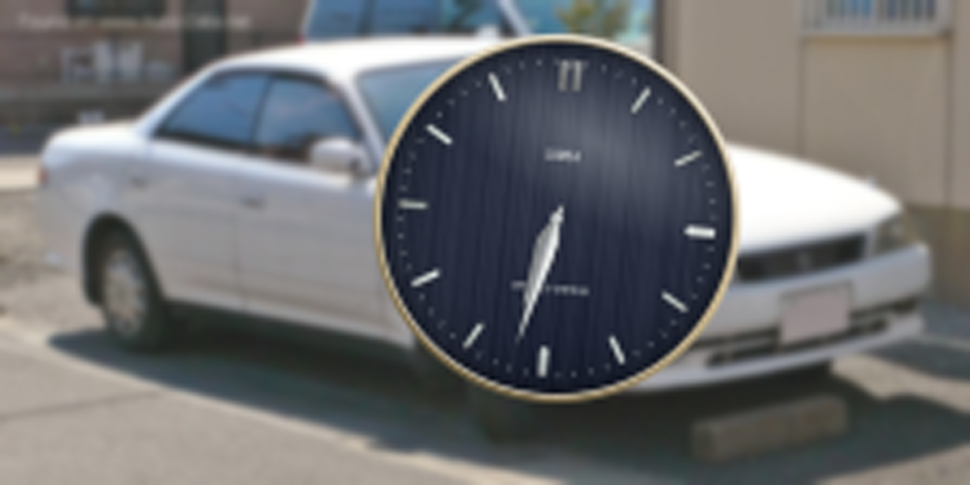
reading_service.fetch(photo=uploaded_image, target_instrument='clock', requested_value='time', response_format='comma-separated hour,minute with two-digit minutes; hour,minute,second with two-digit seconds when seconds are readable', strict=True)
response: 6,32
